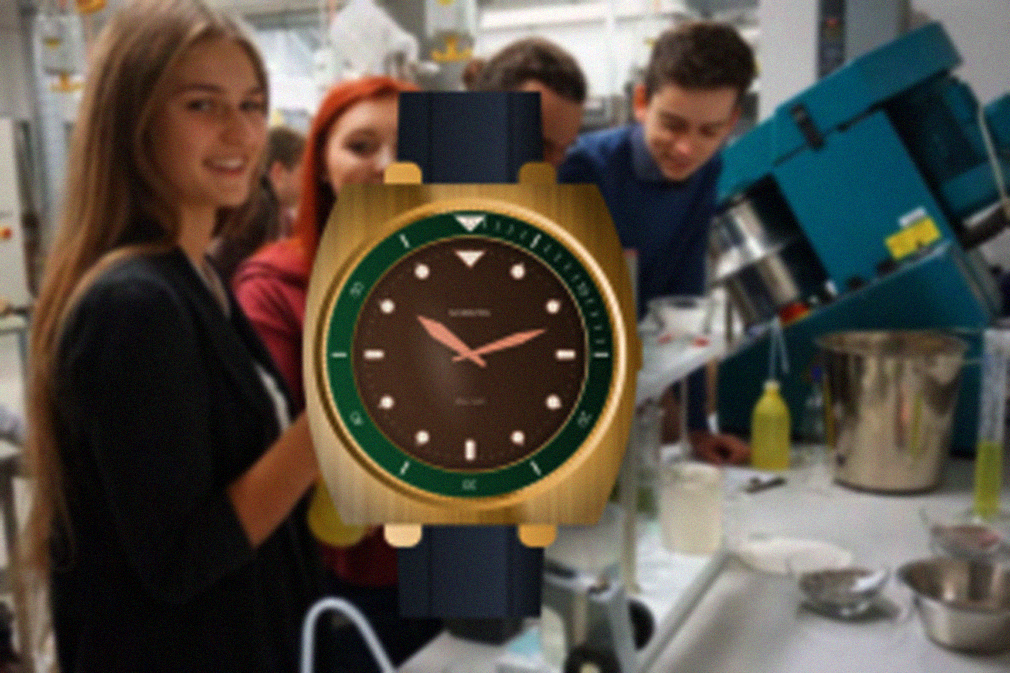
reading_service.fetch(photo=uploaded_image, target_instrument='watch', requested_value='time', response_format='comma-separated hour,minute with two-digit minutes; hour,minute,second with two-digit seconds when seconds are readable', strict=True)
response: 10,12
